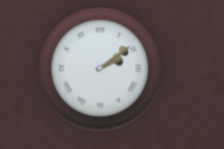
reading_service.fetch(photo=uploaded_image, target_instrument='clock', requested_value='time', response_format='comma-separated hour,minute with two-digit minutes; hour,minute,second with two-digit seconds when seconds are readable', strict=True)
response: 2,09
